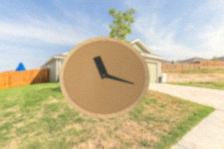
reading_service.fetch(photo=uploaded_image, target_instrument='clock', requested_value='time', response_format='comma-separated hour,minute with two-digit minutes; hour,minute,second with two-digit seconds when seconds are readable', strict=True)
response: 11,18
